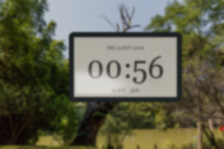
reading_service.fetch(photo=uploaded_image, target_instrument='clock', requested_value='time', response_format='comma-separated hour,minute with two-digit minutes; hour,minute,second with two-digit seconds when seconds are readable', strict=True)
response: 0,56
